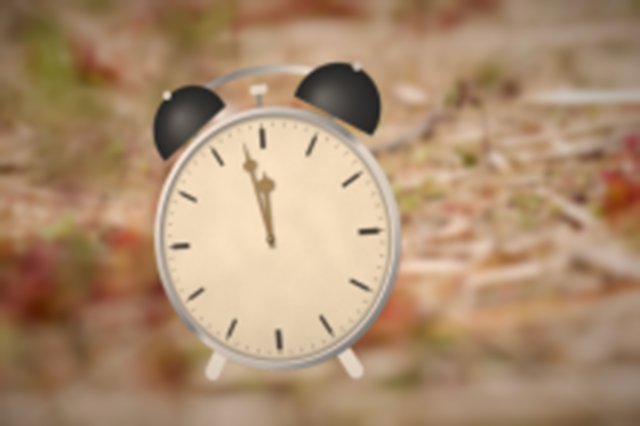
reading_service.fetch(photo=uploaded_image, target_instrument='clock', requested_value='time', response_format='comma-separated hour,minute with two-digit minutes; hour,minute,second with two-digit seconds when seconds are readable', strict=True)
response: 11,58
